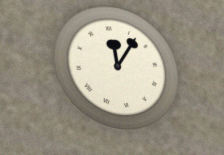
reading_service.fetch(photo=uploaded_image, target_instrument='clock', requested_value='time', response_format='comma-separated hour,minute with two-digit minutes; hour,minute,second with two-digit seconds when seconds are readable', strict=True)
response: 12,07
